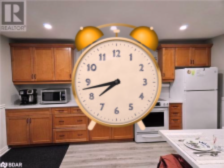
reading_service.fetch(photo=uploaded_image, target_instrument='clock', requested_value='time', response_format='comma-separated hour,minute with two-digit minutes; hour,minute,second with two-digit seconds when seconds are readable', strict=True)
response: 7,43
